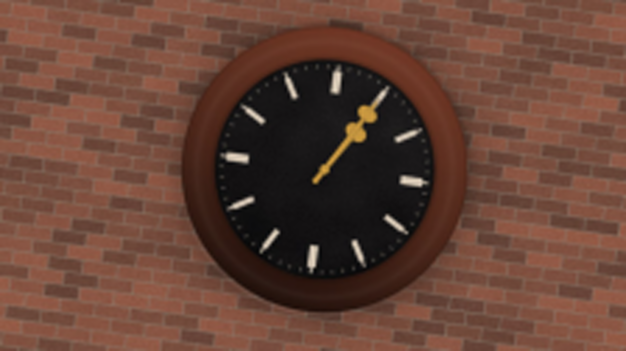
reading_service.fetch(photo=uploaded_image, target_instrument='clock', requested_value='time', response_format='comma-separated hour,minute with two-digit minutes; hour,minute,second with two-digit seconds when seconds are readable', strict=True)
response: 1,05
